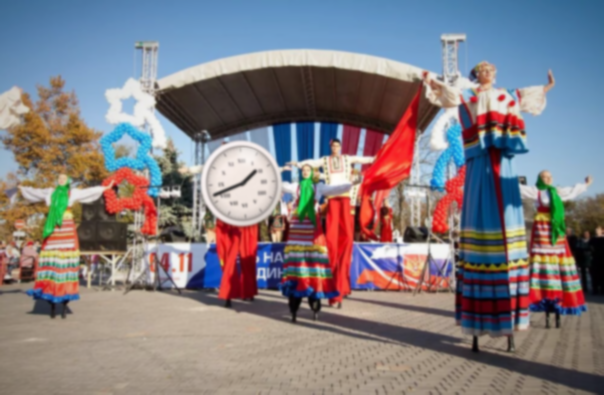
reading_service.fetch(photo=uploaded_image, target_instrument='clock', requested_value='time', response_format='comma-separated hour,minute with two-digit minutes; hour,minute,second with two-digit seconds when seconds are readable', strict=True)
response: 1,42
